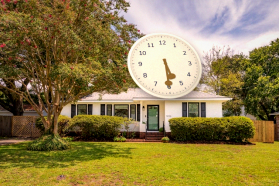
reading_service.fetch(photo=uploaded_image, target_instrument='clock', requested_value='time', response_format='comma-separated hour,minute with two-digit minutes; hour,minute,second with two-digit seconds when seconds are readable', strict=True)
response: 5,30
